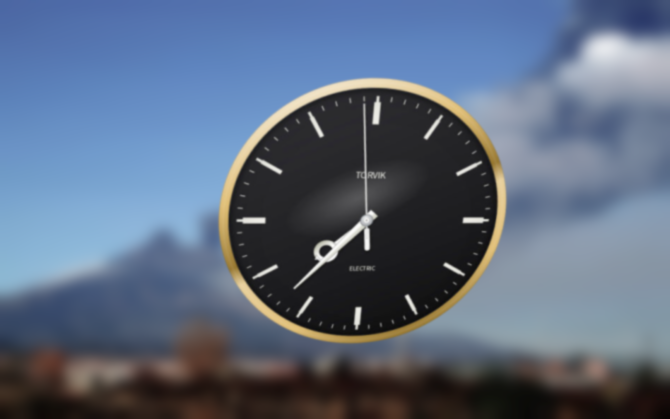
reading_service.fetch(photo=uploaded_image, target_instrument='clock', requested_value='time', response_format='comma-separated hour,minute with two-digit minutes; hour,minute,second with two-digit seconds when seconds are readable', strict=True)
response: 7,36,59
